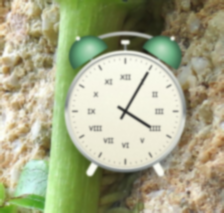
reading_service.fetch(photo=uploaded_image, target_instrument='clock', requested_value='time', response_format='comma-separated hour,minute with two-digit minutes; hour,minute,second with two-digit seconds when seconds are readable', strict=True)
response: 4,05
